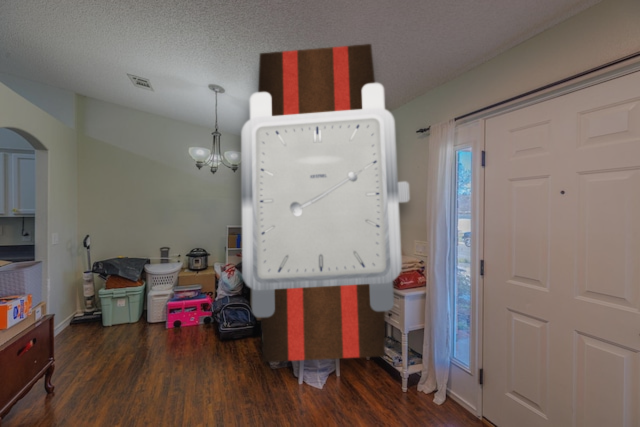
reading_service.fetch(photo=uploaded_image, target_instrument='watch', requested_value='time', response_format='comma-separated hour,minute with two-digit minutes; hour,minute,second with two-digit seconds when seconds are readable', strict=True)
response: 8,10
